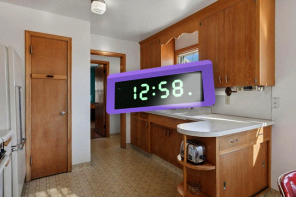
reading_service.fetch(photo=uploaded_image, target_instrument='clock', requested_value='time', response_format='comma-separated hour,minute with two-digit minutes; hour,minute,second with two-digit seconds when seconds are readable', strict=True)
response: 12,58
